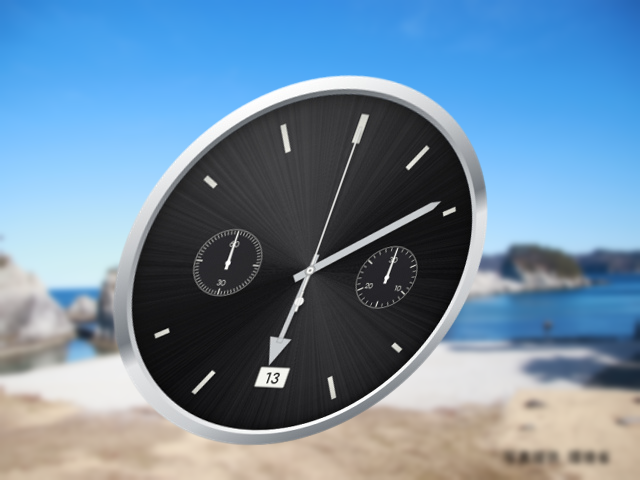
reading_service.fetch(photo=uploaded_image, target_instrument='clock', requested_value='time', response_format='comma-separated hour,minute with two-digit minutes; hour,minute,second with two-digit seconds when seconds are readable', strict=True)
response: 6,09
